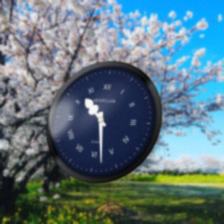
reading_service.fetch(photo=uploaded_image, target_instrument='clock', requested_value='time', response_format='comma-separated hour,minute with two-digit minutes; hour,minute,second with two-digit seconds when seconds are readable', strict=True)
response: 10,28
